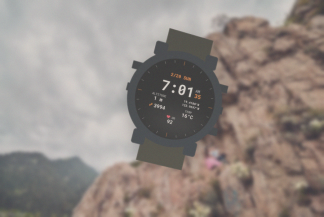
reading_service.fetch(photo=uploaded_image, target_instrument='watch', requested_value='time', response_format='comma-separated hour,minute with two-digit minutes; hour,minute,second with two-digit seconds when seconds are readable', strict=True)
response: 7,01
